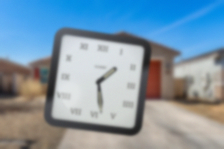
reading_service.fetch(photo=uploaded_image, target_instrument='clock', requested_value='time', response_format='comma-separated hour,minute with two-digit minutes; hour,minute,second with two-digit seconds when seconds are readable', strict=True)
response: 1,28
